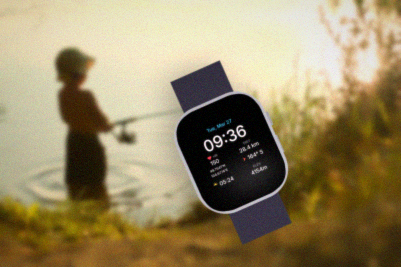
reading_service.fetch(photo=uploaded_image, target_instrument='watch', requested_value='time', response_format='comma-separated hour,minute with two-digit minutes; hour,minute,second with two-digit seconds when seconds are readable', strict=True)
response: 9,36
